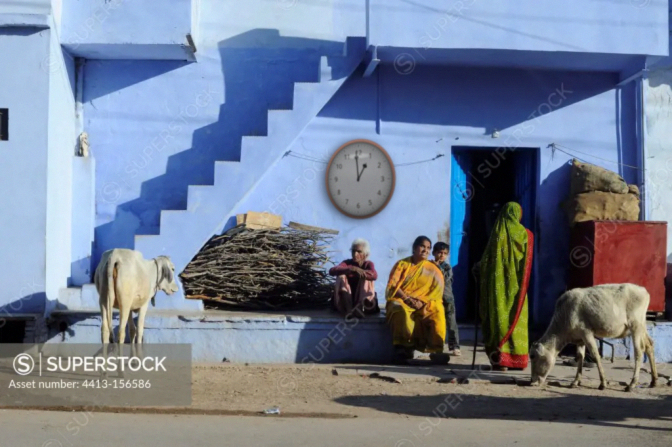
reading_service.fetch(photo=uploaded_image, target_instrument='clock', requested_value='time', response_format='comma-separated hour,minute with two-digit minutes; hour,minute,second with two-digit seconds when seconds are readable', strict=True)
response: 12,59
